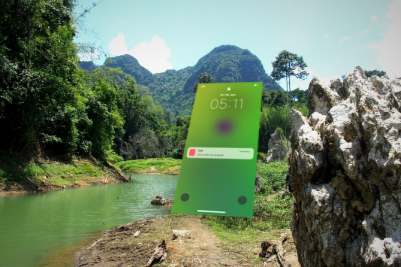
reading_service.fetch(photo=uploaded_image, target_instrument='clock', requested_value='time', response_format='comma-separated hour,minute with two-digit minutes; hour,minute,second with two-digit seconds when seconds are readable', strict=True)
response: 5,11
